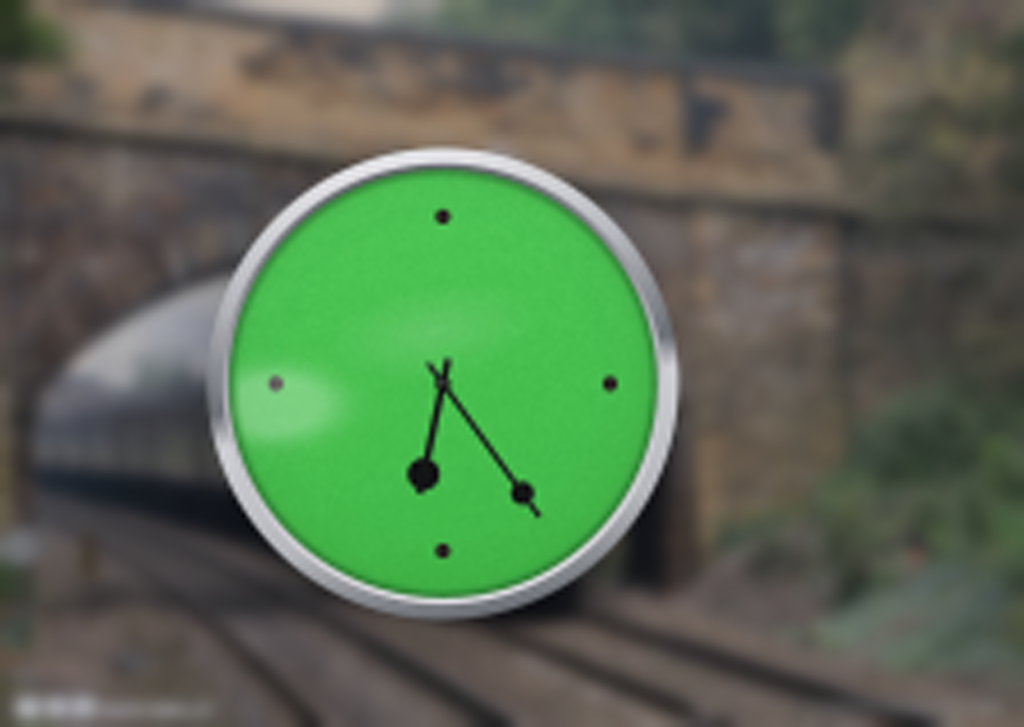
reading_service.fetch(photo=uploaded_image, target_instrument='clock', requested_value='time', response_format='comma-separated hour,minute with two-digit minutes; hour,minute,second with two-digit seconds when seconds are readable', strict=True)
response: 6,24
